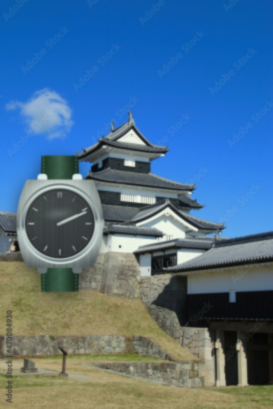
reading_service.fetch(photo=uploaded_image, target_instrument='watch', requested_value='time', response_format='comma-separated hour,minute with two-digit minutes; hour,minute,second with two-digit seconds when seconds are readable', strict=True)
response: 2,11
